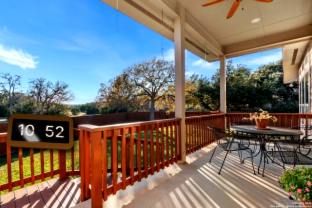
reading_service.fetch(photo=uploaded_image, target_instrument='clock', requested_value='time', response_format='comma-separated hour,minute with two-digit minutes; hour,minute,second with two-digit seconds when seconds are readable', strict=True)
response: 10,52
